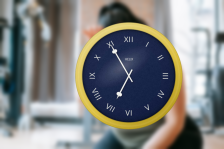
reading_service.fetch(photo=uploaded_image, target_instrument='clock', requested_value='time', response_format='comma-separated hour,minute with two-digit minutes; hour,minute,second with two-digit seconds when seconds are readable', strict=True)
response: 6,55
